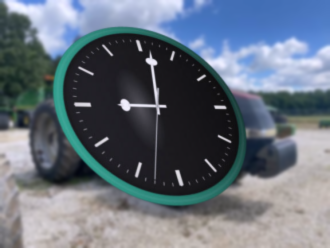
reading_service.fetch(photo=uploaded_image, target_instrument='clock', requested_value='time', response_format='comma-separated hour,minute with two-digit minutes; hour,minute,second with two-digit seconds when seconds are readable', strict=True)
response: 9,01,33
